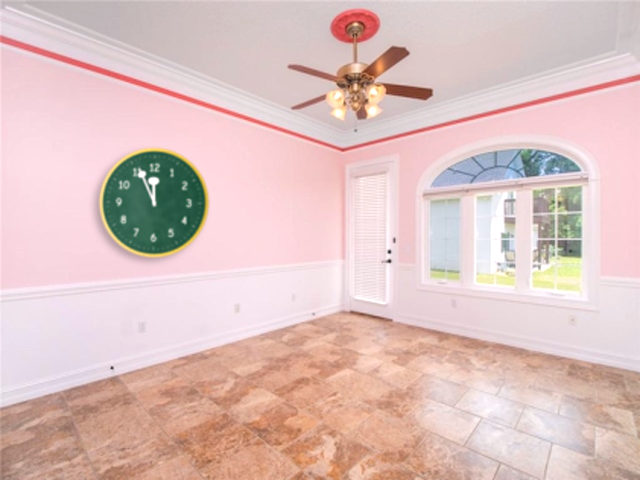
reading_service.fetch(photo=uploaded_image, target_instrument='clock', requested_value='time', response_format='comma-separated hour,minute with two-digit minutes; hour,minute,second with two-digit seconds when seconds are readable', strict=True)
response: 11,56
